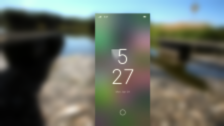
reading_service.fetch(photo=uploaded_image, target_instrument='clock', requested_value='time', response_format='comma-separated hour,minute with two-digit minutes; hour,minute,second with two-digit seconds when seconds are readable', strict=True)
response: 5,27
